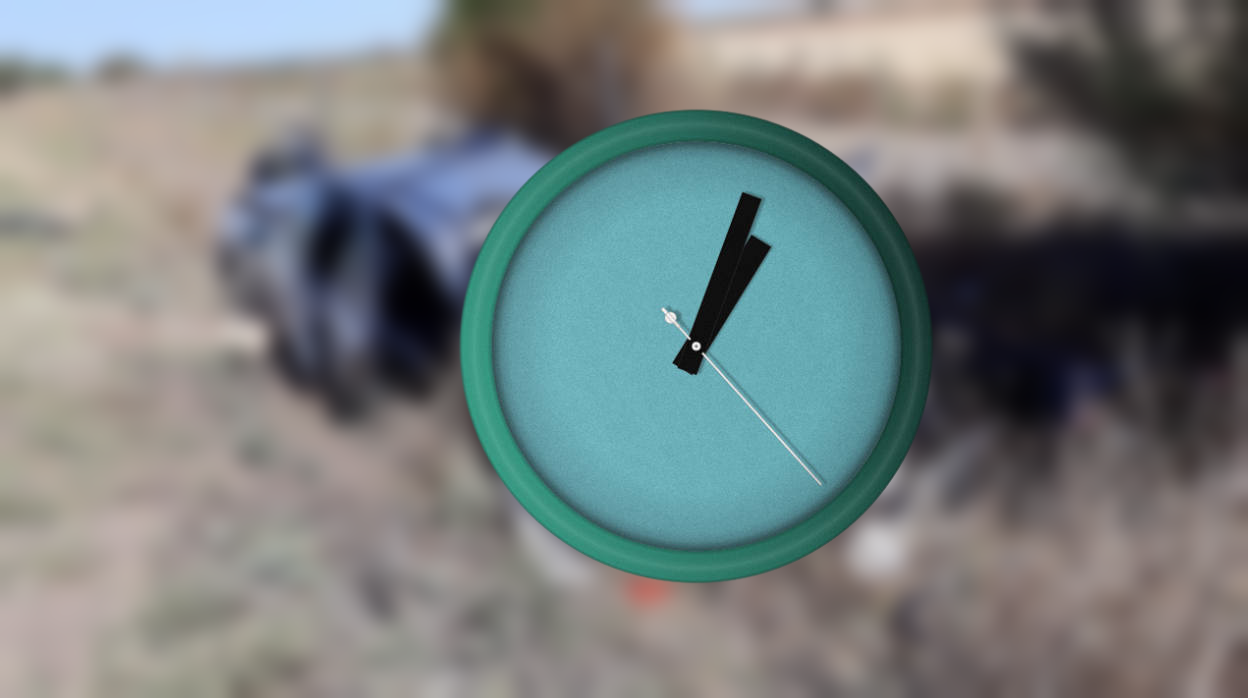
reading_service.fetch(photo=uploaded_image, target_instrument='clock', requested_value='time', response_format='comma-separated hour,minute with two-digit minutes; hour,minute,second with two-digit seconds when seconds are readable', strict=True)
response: 1,03,23
